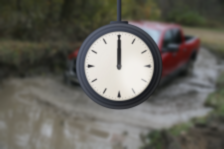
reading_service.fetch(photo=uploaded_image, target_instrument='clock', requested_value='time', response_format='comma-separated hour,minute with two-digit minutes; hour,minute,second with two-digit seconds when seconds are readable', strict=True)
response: 12,00
